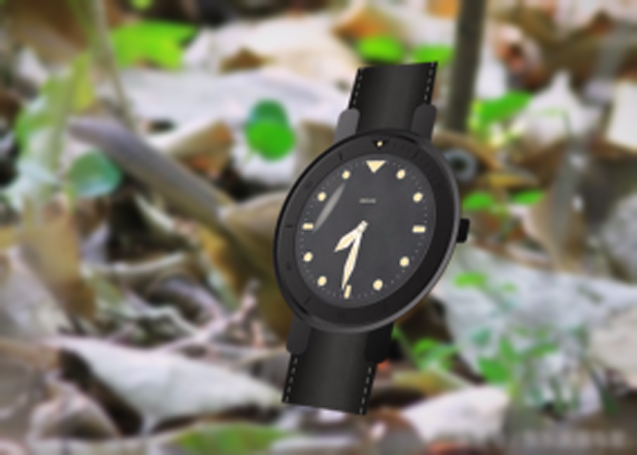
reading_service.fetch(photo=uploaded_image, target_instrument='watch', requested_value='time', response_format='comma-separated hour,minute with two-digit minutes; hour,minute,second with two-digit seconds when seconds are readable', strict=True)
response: 7,31
